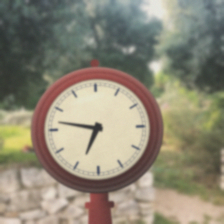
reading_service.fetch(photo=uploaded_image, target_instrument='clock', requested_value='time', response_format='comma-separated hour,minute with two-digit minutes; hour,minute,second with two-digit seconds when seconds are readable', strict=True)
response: 6,47
